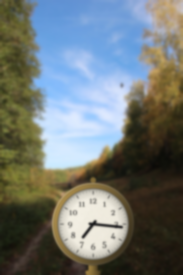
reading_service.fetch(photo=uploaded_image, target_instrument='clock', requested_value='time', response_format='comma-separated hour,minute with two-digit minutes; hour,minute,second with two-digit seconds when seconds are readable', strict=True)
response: 7,16
